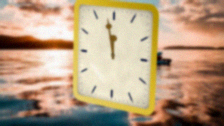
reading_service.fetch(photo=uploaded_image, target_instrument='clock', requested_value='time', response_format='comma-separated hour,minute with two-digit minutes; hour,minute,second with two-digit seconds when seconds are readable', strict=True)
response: 11,58
